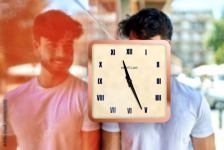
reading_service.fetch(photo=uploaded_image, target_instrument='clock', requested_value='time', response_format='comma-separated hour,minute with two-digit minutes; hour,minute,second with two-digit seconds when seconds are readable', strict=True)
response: 11,26
